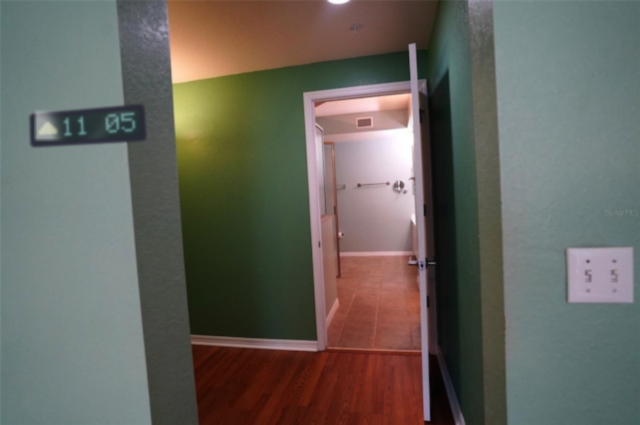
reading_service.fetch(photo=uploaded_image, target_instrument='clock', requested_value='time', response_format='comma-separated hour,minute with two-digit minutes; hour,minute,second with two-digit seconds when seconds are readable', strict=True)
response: 11,05
